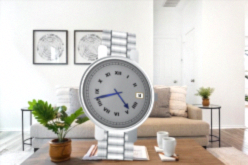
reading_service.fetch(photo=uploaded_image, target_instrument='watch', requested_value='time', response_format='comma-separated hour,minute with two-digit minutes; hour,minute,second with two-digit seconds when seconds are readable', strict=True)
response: 4,42
